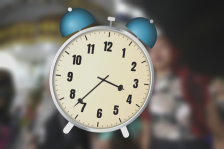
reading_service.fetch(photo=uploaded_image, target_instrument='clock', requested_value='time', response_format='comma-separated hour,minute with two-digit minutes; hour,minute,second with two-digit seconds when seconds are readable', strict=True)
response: 3,37
